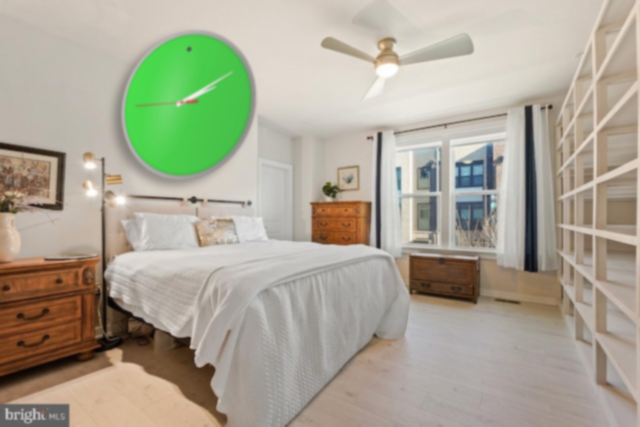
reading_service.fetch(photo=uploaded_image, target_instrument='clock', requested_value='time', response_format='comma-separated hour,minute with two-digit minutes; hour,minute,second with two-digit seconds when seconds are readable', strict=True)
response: 2,09,44
